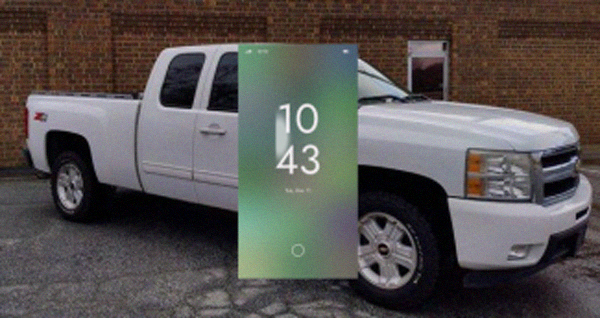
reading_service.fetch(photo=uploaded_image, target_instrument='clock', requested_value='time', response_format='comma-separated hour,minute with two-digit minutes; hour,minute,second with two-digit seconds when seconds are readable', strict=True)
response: 10,43
